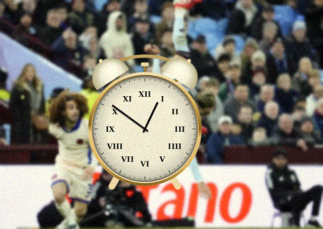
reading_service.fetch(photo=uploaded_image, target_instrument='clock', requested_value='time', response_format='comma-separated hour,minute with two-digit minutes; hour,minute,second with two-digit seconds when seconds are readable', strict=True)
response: 12,51
